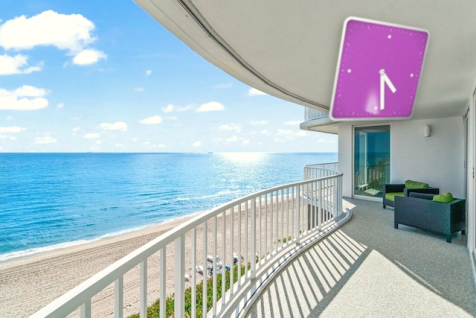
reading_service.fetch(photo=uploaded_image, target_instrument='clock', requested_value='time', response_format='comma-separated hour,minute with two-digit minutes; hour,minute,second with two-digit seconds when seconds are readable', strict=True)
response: 4,28
